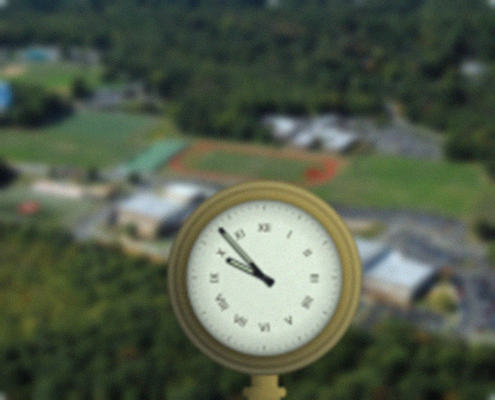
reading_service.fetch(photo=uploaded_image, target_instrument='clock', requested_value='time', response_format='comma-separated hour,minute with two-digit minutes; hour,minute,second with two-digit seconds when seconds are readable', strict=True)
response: 9,53
